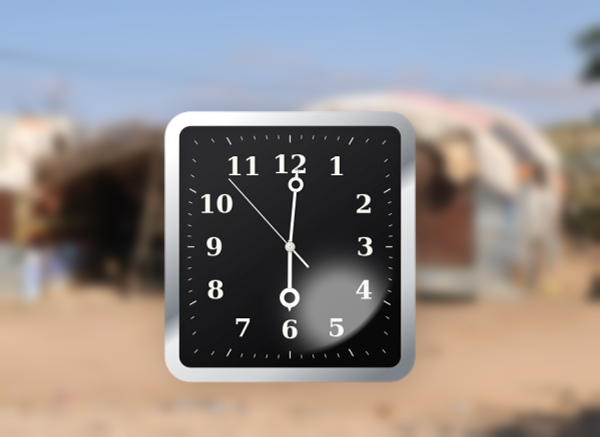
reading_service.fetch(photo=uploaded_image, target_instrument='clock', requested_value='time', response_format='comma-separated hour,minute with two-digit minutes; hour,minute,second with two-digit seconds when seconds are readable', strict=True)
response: 6,00,53
